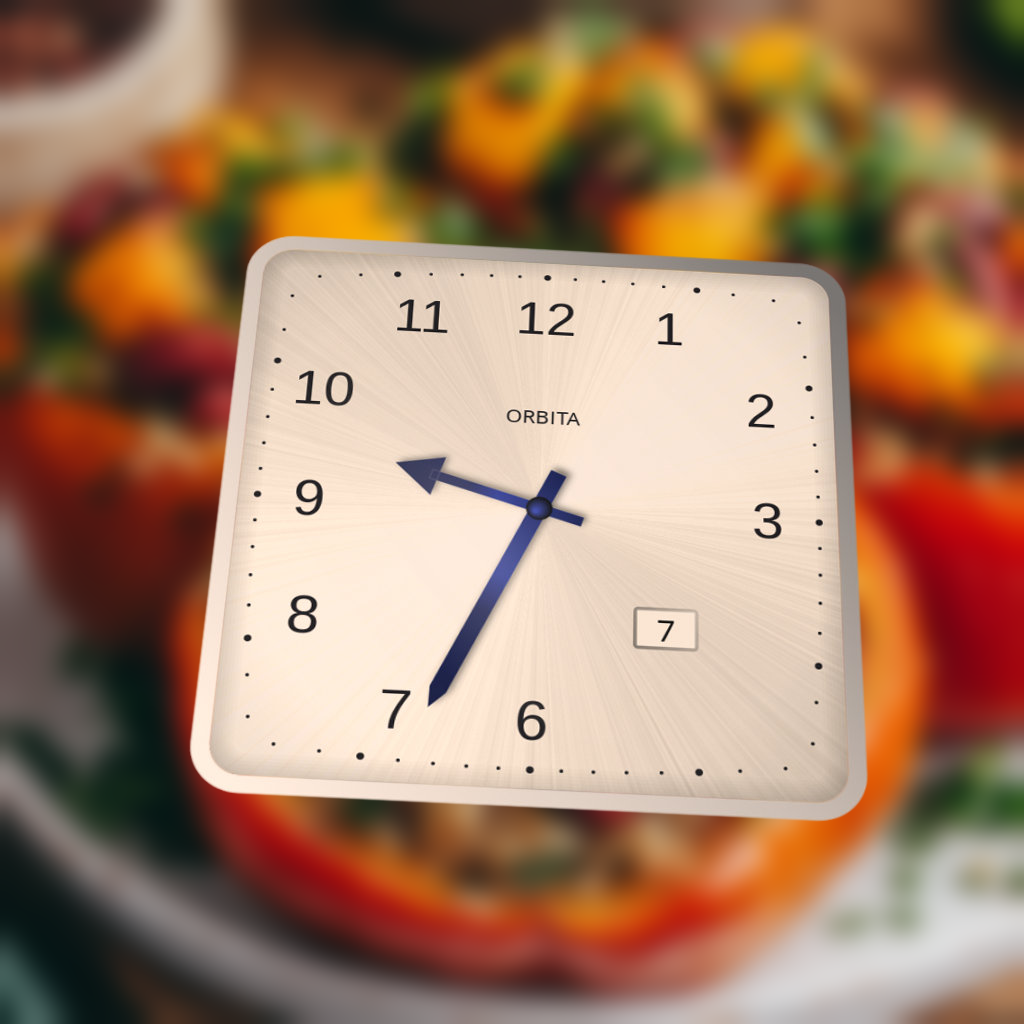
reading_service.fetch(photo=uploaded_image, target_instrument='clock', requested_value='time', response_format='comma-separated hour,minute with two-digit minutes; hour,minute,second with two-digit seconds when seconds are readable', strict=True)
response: 9,34
